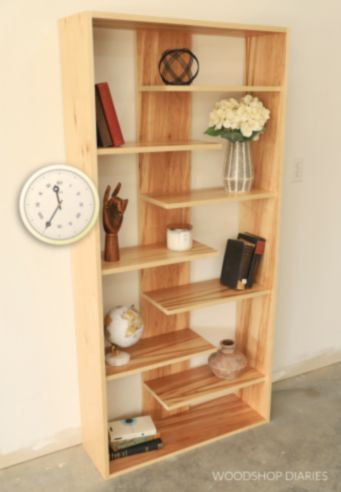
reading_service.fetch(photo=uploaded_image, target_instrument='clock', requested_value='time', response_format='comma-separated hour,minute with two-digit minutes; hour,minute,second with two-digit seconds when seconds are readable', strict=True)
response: 11,35
